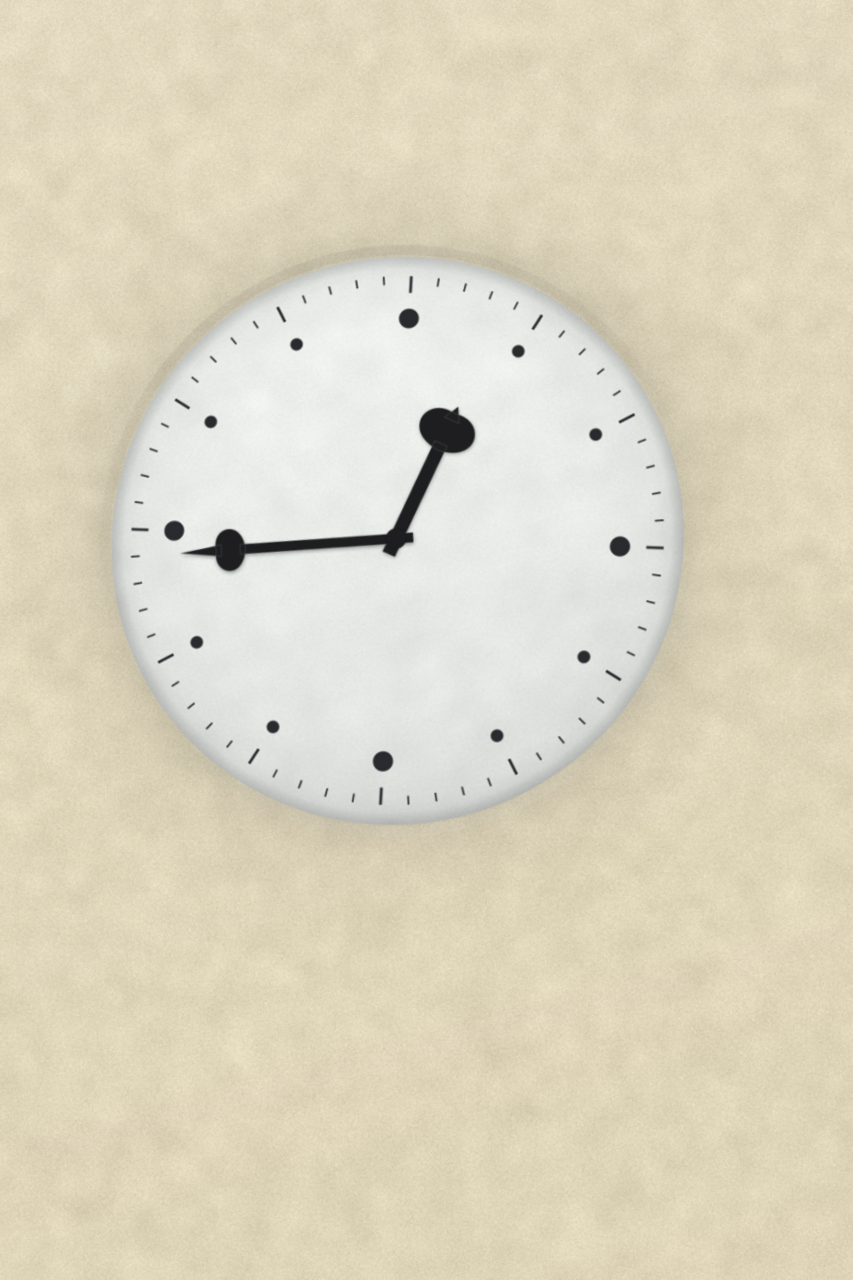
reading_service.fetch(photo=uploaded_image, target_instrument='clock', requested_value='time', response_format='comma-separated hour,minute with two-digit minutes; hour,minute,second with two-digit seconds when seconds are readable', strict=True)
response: 12,44
